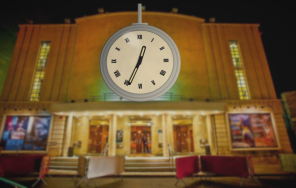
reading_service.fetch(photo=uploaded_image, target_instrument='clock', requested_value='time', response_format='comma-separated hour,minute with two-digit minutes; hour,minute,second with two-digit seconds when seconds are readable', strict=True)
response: 12,34
